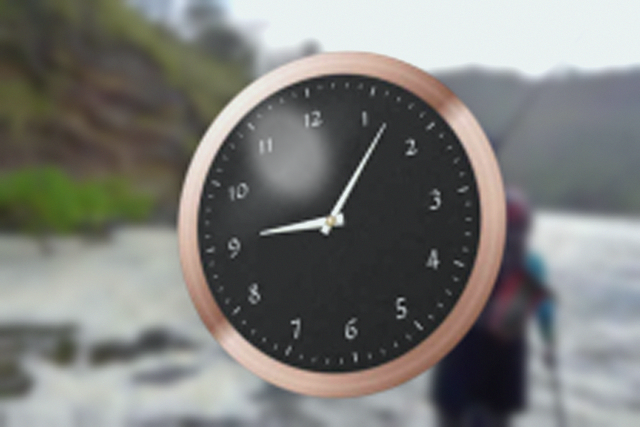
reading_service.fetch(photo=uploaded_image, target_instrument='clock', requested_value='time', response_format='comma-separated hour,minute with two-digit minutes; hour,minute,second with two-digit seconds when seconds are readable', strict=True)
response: 9,07
